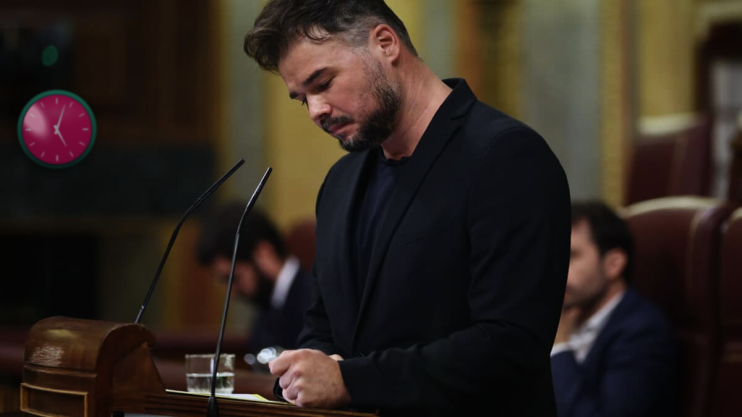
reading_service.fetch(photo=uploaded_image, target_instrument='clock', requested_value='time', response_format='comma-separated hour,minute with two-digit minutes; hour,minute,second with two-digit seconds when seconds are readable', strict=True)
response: 5,03
